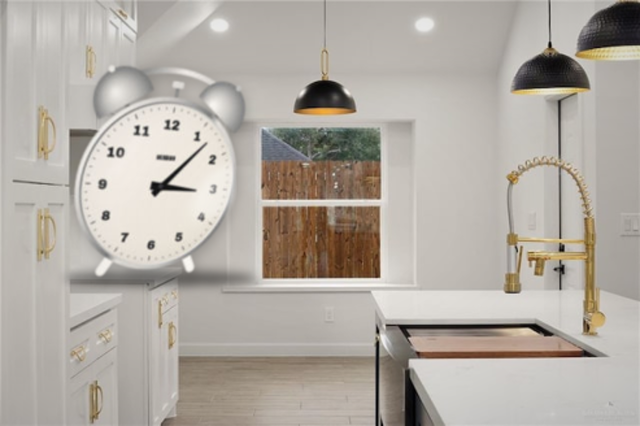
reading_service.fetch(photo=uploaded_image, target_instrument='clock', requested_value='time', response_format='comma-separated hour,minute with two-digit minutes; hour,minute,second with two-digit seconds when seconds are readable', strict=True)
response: 3,07
